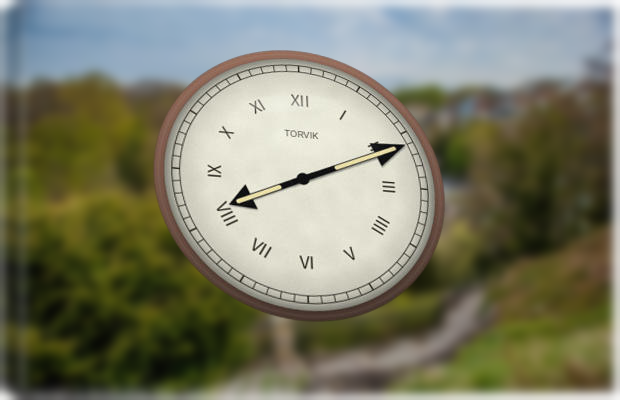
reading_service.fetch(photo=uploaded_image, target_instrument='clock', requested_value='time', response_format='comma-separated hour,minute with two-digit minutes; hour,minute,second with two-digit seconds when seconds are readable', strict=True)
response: 8,11
